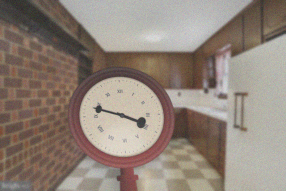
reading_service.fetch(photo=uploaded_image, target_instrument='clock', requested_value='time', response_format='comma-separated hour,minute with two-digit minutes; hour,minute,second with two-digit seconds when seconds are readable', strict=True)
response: 3,48
